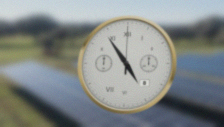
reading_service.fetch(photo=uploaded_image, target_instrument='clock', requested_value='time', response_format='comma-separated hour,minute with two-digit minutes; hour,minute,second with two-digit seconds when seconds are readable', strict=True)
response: 4,54
